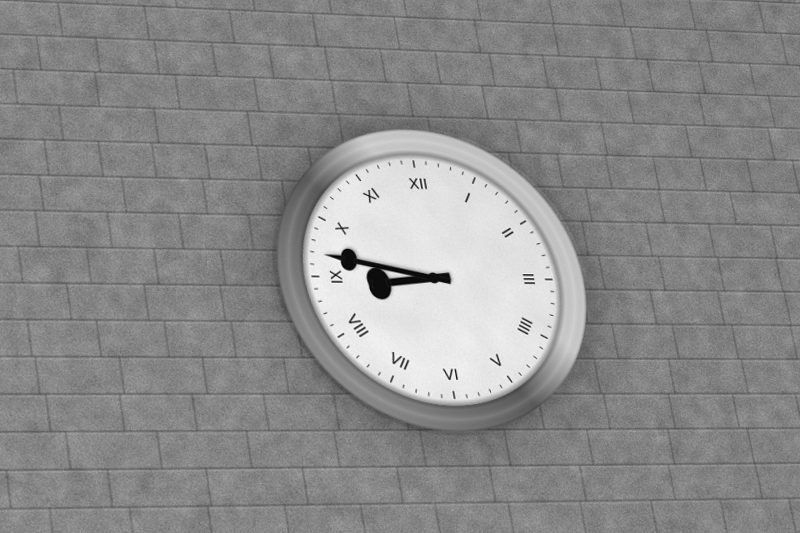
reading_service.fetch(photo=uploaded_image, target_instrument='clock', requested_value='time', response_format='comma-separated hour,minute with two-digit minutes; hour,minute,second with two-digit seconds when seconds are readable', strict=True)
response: 8,47
